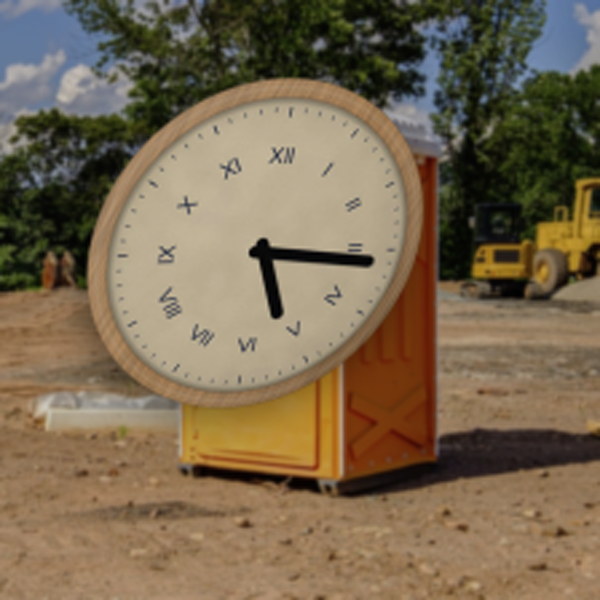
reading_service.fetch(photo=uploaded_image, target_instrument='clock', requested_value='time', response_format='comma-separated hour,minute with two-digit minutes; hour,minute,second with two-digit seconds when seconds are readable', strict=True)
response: 5,16
